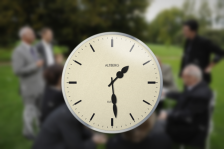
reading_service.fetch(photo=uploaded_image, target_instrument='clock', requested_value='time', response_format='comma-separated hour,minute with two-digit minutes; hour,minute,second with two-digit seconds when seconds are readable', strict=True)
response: 1,29
